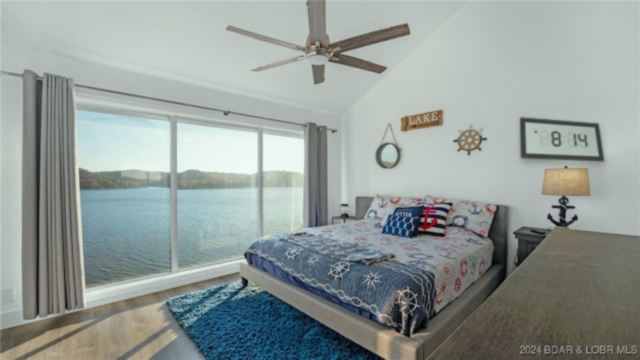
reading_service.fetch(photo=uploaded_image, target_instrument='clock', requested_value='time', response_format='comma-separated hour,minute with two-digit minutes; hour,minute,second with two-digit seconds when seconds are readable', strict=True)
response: 8,14
